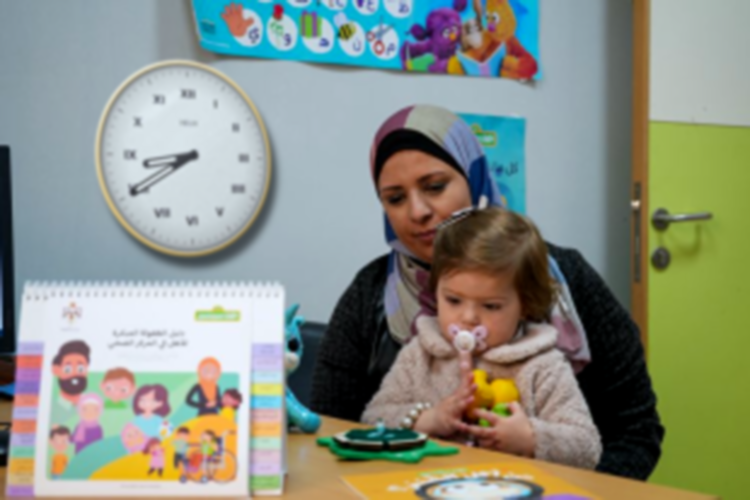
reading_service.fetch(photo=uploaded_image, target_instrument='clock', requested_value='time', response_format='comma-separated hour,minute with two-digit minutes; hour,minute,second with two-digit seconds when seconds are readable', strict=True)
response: 8,40
